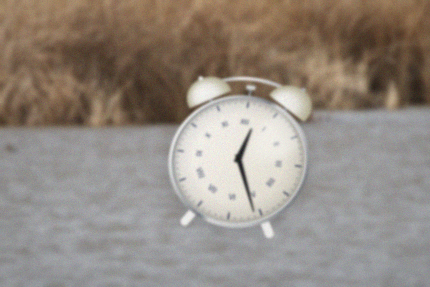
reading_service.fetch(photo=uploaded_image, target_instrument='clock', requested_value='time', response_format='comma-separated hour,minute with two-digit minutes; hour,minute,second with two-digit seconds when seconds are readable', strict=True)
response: 12,26
